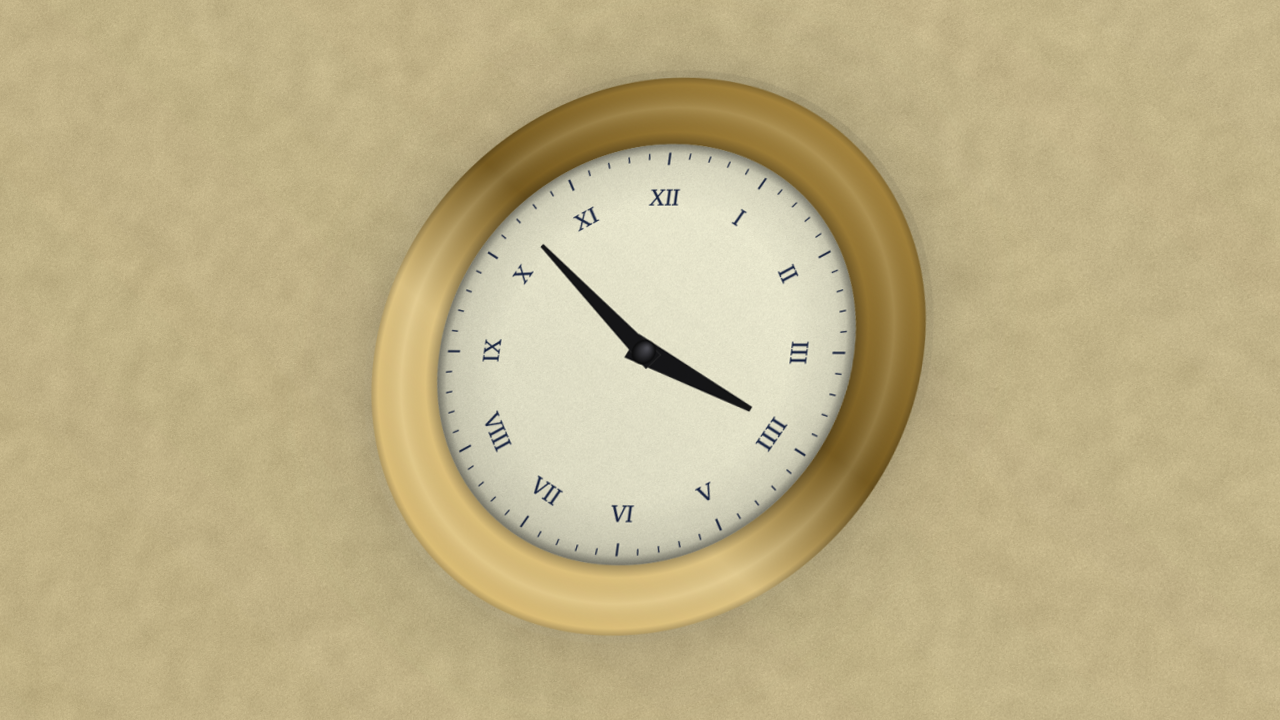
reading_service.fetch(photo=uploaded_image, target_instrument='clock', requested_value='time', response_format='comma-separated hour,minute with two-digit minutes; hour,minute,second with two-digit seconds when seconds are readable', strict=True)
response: 3,52
